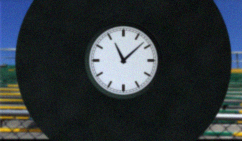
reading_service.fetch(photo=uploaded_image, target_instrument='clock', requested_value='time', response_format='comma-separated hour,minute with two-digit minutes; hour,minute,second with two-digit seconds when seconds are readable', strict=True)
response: 11,08
